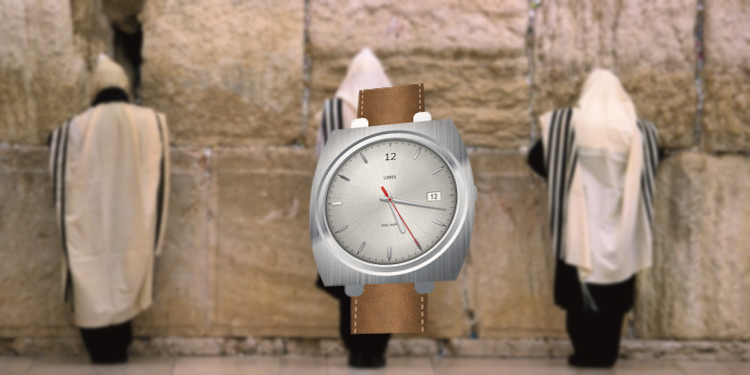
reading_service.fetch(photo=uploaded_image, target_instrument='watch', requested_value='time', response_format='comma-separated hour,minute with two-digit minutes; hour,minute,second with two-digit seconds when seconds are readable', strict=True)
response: 5,17,25
